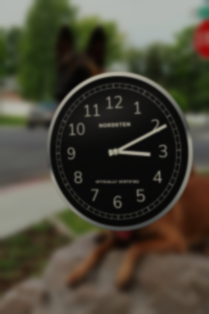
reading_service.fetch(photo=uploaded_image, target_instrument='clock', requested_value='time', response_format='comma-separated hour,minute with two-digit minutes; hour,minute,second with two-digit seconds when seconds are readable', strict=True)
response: 3,11
